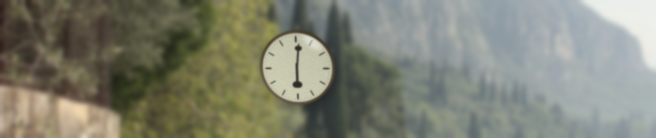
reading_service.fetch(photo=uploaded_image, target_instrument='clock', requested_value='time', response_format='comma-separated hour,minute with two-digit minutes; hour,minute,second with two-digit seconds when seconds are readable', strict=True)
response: 6,01
